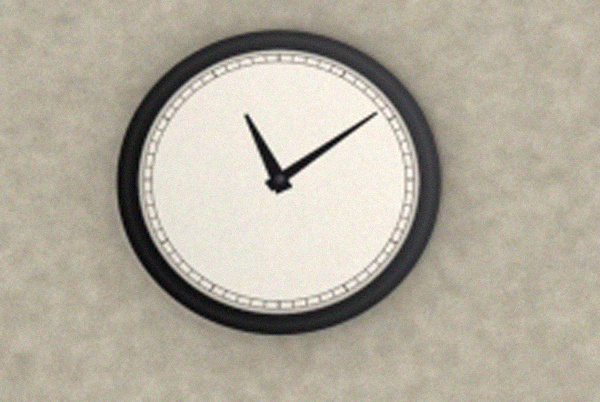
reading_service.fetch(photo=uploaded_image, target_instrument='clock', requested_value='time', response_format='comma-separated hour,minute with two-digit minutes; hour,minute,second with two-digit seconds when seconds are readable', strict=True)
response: 11,09
